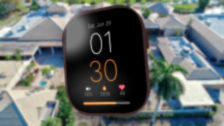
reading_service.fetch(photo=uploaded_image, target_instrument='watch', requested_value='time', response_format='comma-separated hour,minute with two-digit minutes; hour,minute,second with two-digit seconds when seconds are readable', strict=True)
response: 1,30
